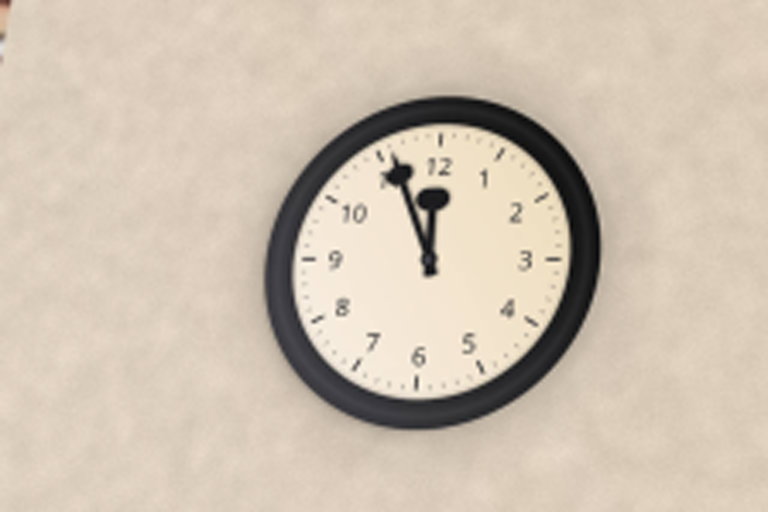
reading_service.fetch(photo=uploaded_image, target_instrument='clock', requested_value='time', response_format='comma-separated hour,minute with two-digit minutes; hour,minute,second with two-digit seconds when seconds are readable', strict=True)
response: 11,56
